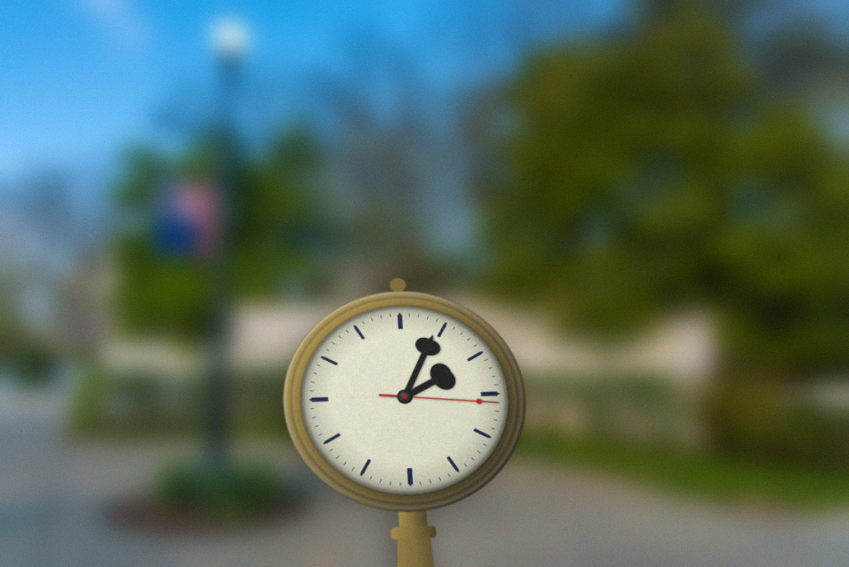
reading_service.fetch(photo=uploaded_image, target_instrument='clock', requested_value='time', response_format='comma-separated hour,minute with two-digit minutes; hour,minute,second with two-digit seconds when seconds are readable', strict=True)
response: 2,04,16
